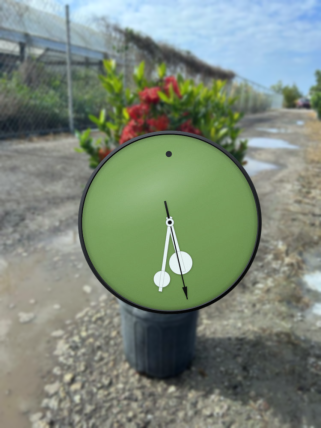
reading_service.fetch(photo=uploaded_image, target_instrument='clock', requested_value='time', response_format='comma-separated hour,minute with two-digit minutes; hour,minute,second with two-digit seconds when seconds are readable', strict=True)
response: 5,31,28
